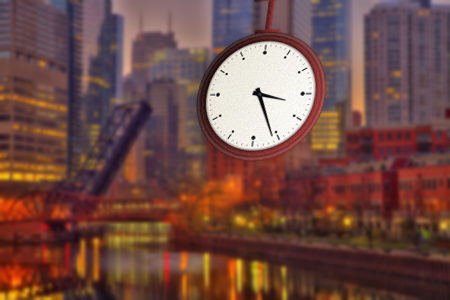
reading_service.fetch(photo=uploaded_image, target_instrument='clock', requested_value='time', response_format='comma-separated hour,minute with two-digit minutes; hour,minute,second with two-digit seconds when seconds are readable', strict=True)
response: 3,26
